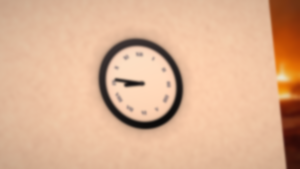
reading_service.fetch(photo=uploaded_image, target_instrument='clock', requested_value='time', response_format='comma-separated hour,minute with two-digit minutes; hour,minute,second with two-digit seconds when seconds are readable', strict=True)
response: 8,46
